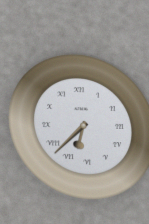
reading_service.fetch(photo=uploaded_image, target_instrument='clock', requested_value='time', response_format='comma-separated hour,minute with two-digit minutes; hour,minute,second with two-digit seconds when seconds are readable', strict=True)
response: 6,38
